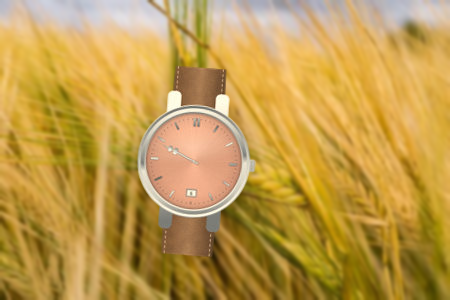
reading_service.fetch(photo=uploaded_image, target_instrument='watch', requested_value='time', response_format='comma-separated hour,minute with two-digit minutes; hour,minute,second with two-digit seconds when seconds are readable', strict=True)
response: 9,49
